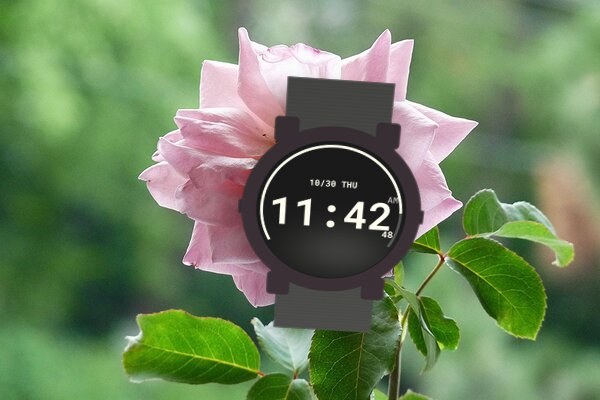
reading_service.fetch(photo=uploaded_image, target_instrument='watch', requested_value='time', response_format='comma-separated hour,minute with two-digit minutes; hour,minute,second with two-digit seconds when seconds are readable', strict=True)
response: 11,42,48
